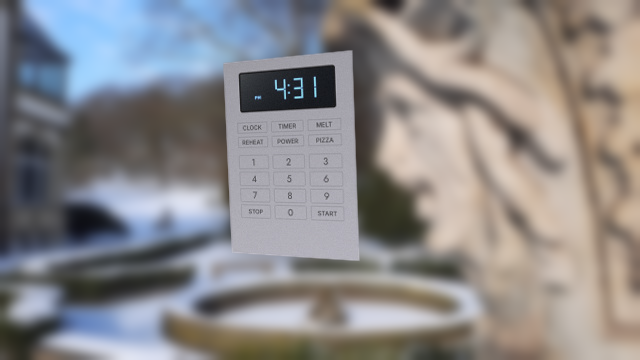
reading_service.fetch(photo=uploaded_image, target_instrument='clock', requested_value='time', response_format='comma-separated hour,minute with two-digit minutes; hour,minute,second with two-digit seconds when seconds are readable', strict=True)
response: 4,31
